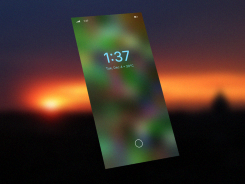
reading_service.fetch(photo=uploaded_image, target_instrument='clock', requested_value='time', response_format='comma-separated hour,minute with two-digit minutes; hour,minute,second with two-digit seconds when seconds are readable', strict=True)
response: 1,37
